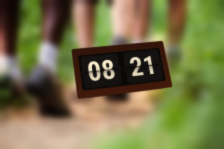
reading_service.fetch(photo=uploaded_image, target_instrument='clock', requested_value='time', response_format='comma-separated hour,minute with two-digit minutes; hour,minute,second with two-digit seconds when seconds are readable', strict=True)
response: 8,21
